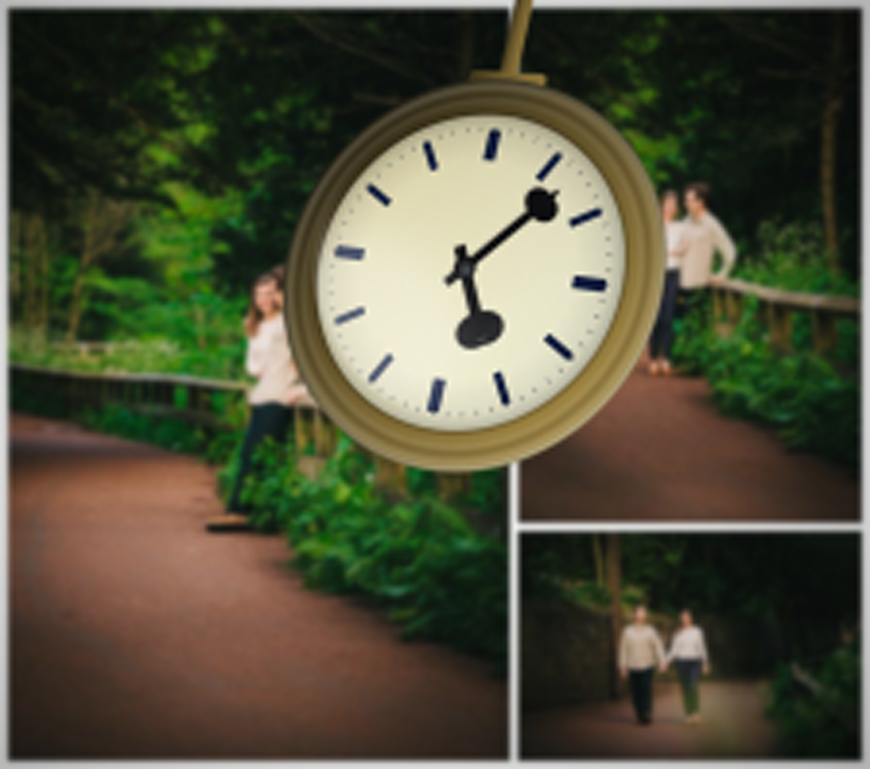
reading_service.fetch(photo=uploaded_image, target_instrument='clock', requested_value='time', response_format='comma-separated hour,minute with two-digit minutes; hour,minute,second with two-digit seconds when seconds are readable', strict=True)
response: 5,07
